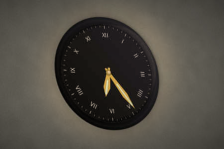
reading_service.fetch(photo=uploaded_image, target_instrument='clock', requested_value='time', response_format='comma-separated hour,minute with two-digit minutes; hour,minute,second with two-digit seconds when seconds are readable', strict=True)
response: 6,24
